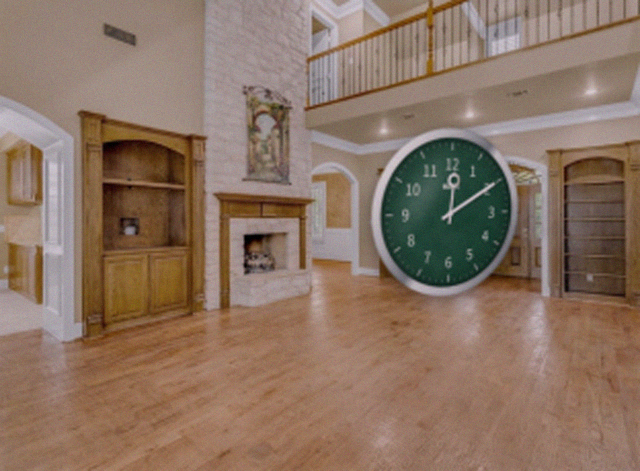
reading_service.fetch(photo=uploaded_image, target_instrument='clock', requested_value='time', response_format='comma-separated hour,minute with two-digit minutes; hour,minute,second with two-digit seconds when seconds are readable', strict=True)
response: 12,10
